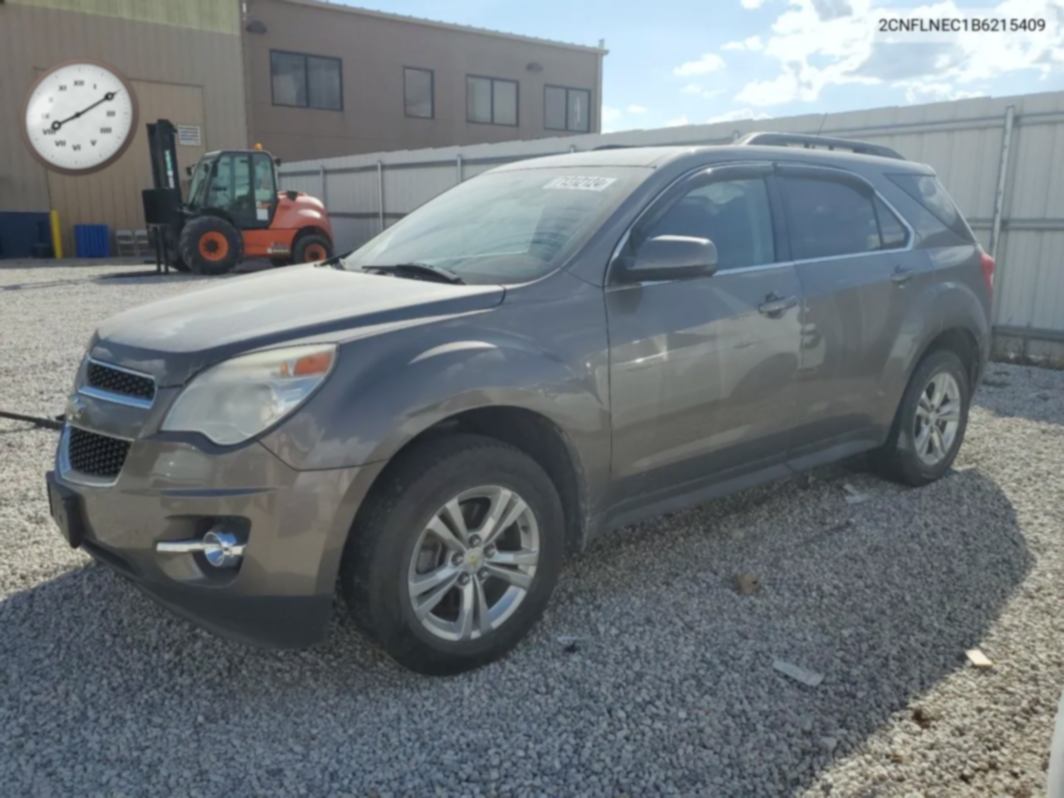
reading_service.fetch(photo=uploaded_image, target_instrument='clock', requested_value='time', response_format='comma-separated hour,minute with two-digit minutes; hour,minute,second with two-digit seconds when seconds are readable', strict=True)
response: 8,10
